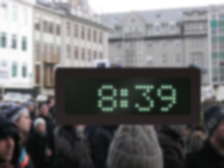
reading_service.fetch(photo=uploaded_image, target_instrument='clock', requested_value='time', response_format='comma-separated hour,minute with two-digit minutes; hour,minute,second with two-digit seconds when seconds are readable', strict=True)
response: 8,39
